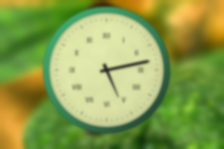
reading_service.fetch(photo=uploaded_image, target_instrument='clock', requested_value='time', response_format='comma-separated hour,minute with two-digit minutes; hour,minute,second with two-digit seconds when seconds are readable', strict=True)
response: 5,13
